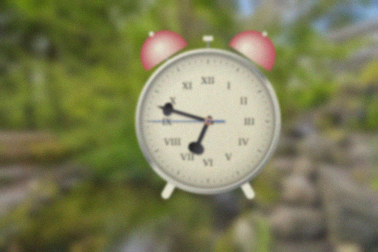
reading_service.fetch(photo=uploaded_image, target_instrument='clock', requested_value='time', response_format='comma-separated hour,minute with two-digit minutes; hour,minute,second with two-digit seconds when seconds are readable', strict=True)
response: 6,47,45
